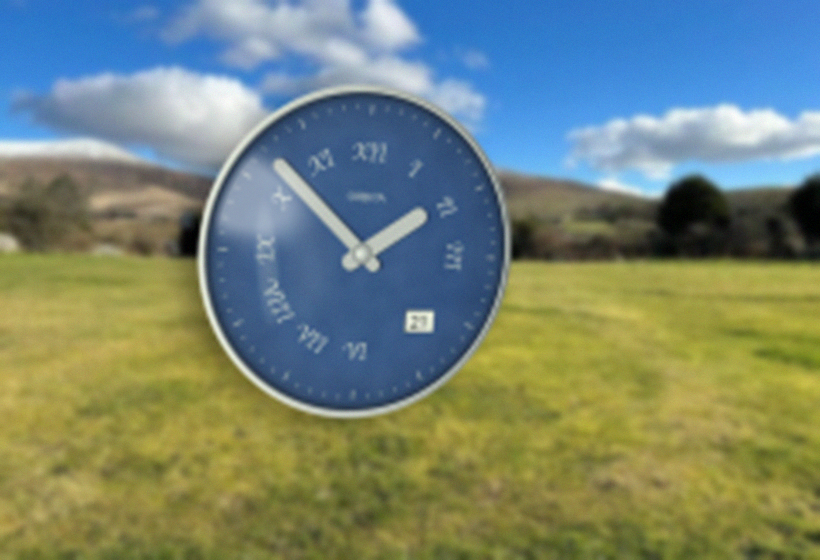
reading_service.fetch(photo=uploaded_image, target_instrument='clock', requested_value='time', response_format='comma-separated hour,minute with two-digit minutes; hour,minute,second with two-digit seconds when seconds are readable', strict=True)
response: 1,52
